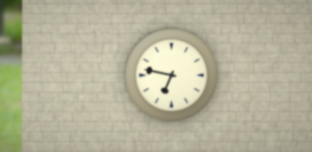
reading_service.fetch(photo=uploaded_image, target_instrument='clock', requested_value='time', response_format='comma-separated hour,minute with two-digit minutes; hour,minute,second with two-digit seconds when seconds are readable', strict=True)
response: 6,47
